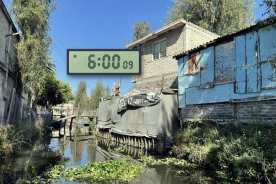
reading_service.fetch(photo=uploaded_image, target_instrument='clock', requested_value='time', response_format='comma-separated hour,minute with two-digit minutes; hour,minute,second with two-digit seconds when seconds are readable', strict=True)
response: 6,00,09
